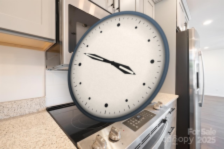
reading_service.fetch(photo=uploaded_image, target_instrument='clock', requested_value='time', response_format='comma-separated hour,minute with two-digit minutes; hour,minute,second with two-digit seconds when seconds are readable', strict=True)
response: 3,48
